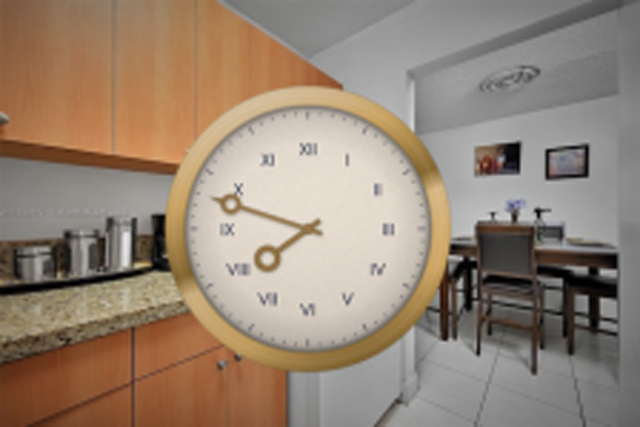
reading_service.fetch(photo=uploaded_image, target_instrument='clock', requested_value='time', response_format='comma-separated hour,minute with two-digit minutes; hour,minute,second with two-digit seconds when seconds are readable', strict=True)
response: 7,48
